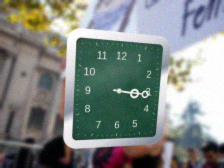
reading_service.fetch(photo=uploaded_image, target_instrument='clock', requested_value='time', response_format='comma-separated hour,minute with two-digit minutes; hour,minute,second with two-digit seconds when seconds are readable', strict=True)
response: 3,16
